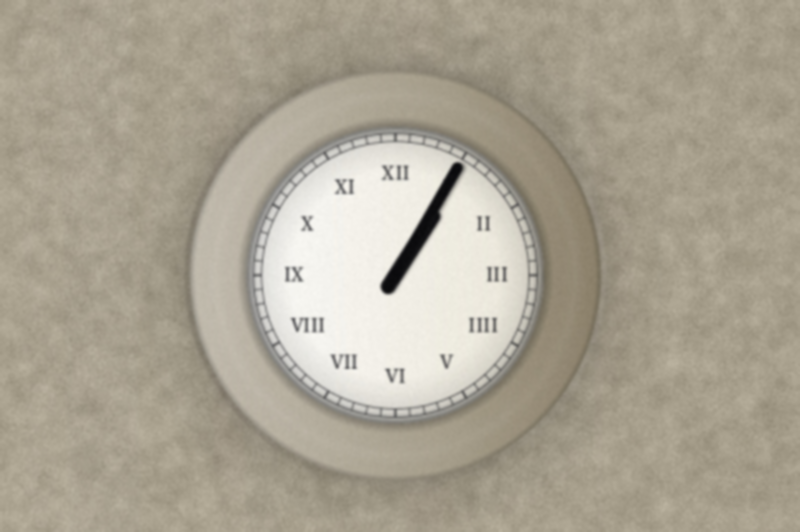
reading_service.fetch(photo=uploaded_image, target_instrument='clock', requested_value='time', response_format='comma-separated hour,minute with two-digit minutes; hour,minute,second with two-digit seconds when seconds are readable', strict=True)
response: 1,05
